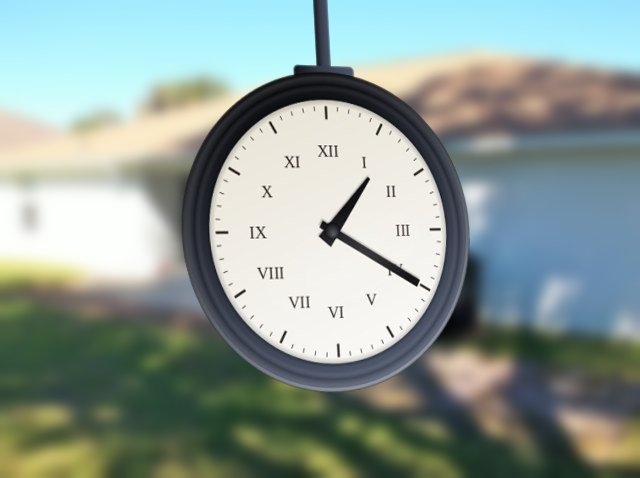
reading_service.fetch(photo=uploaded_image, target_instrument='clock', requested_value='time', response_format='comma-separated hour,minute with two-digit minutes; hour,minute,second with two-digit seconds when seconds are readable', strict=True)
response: 1,20
